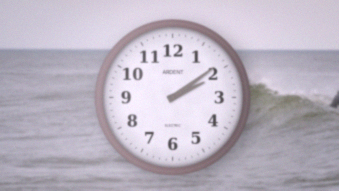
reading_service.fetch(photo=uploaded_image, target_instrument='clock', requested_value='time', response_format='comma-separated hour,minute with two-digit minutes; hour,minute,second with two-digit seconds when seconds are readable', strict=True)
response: 2,09
